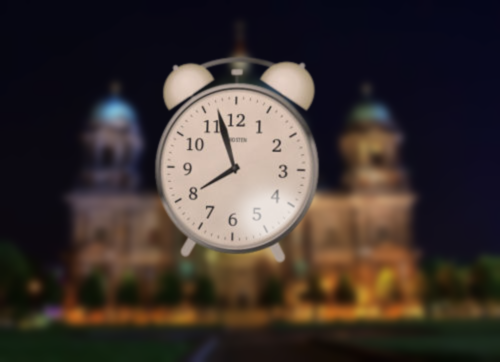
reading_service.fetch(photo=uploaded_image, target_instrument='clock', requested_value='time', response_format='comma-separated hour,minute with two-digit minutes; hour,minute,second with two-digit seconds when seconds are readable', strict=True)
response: 7,57
